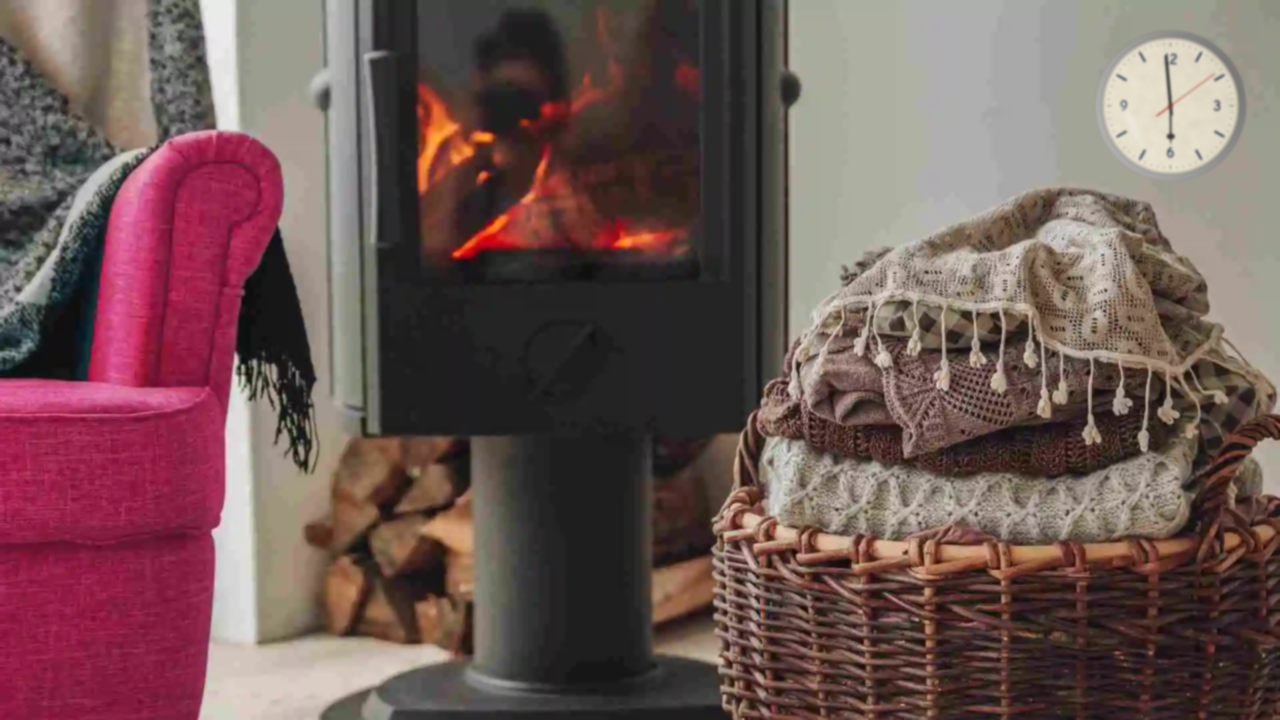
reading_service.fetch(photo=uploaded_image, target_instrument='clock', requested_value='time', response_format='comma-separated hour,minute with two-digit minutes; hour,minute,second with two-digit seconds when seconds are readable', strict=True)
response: 5,59,09
